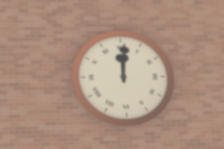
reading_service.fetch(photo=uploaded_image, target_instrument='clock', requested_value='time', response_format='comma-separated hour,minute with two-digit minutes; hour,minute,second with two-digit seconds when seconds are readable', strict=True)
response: 12,01
